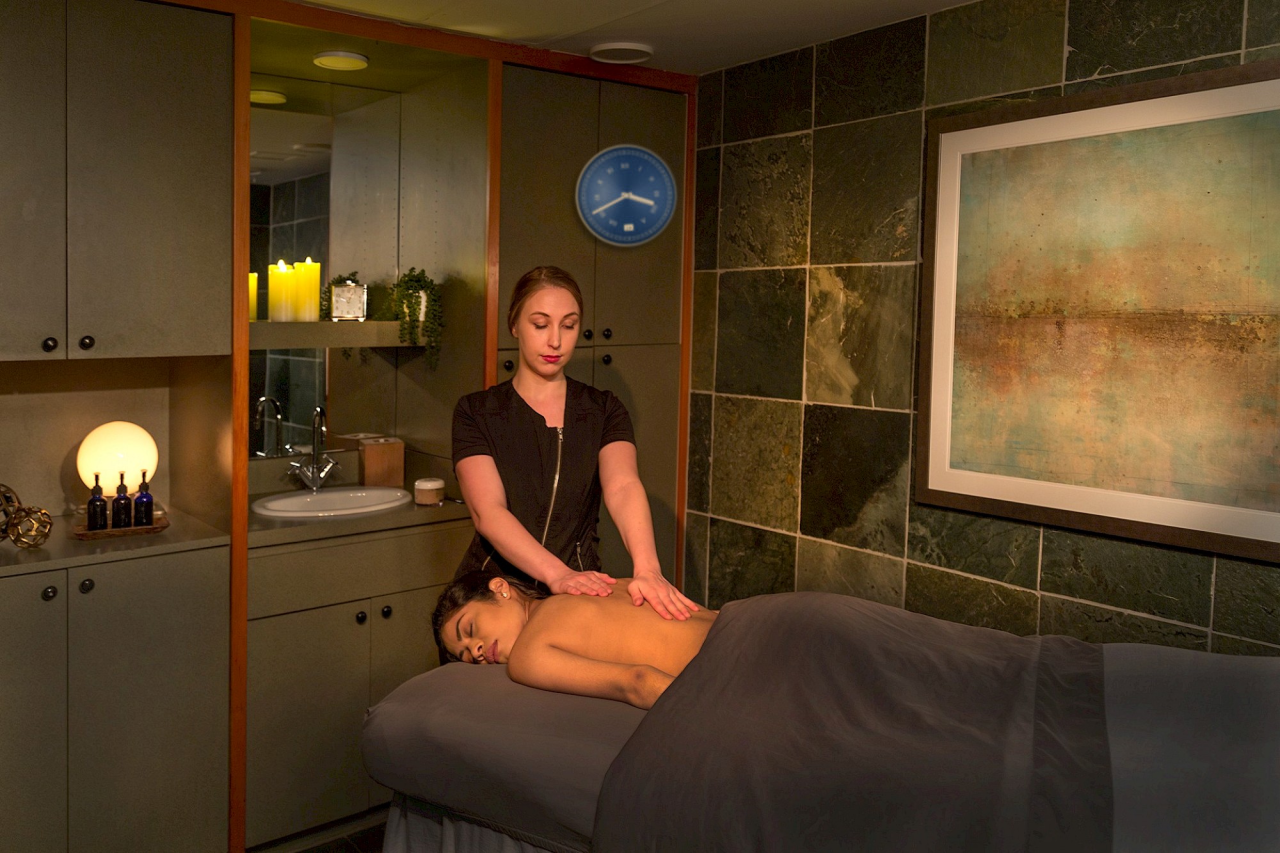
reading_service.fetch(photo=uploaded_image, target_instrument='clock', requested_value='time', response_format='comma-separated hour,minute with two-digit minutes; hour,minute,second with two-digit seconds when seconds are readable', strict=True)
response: 3,41
